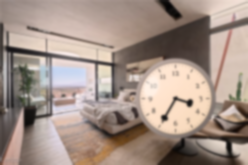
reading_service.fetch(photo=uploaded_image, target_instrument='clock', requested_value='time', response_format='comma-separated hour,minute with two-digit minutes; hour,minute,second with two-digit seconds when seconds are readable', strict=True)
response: 3,35
